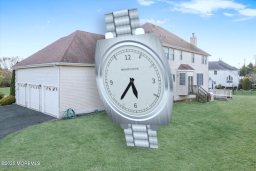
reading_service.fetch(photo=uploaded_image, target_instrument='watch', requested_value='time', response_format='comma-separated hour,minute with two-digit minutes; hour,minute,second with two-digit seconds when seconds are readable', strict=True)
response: 5,37
